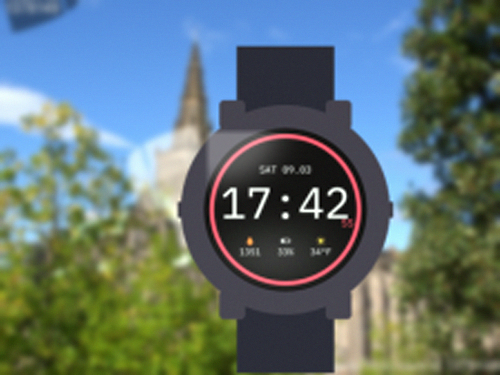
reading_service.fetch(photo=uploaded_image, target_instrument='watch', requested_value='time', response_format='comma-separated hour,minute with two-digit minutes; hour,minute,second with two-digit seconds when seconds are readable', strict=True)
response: 17,42
